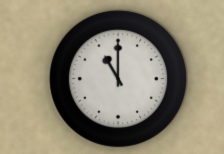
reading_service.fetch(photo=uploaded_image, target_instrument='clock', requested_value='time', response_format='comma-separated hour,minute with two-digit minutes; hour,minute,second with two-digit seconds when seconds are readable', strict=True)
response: 11,00
